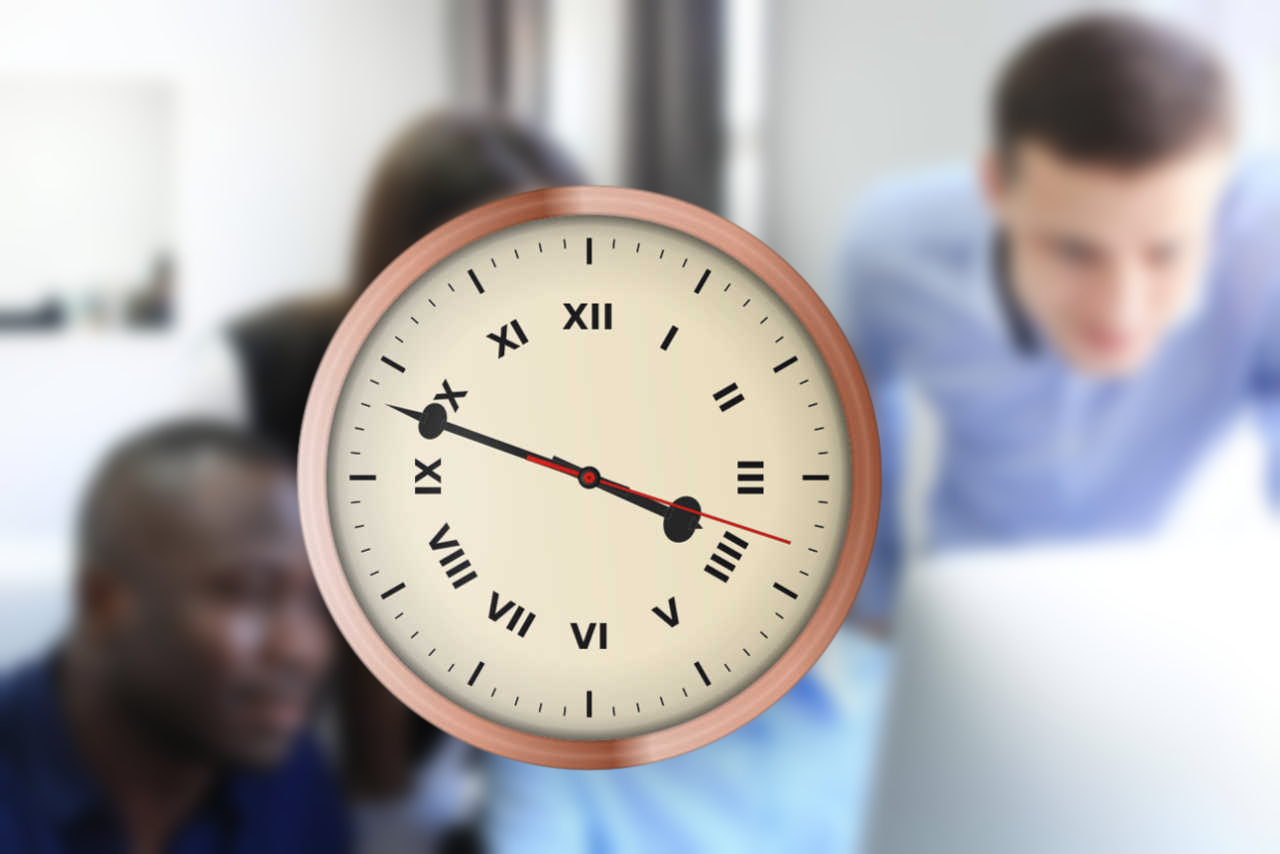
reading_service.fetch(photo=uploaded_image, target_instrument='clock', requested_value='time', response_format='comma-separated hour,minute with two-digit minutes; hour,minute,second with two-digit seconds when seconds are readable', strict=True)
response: 3,48,18
